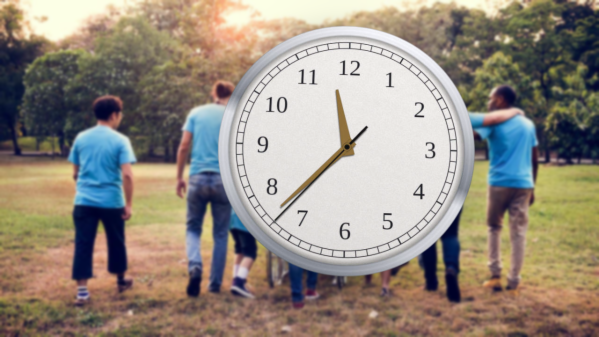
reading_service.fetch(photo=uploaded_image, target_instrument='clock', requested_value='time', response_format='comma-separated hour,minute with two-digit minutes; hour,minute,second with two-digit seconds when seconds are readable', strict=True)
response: 11,37,37
